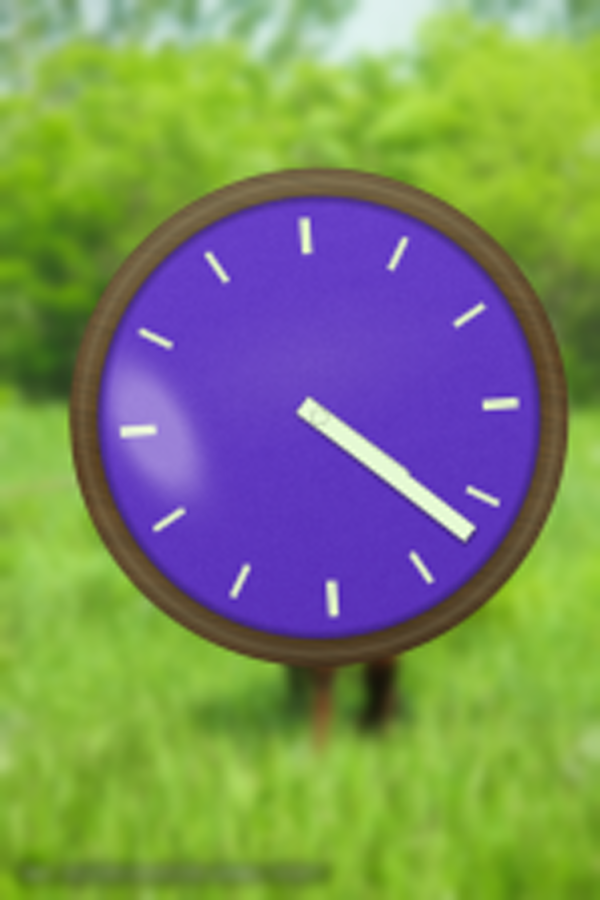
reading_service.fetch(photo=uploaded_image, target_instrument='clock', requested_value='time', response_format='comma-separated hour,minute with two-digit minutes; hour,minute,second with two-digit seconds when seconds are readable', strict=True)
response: 4,22
